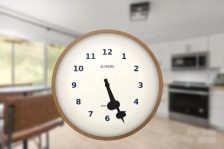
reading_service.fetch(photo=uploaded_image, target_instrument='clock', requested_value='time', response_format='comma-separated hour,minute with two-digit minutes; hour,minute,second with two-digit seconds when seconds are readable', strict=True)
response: 5,26
